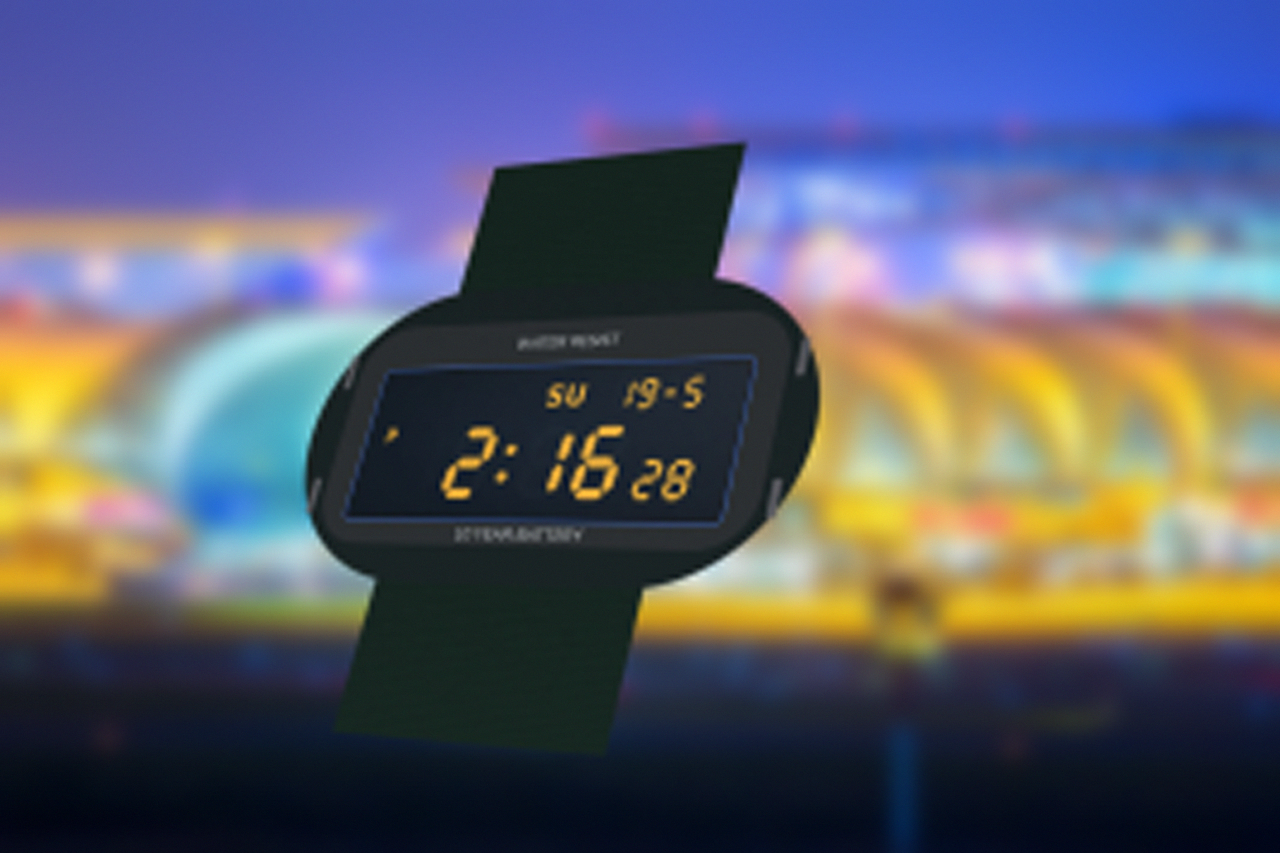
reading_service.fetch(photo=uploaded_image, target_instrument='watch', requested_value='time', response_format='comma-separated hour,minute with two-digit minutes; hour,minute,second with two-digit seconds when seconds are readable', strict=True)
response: 2,16,28
